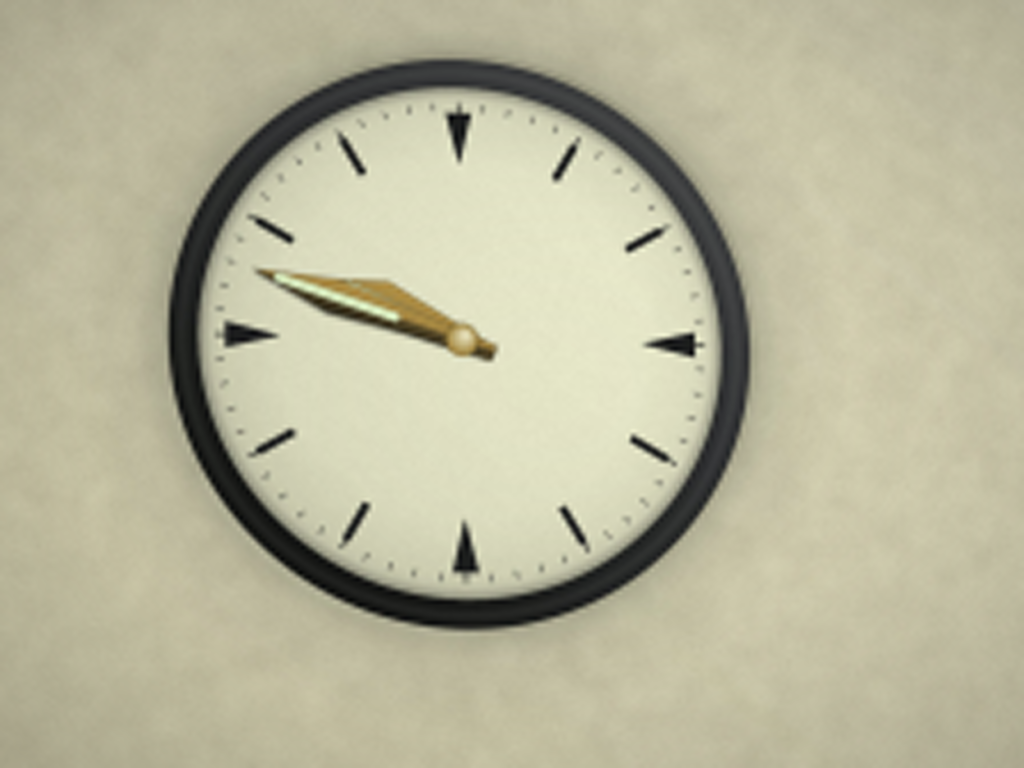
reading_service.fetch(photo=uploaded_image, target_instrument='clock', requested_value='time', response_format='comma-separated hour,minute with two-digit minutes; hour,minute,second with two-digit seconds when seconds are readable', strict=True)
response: 9,48
